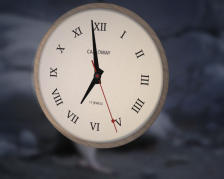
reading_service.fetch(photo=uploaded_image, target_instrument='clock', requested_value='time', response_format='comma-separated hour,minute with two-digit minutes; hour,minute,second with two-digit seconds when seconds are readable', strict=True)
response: 6,58,26
